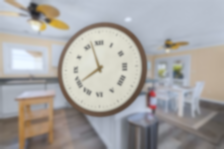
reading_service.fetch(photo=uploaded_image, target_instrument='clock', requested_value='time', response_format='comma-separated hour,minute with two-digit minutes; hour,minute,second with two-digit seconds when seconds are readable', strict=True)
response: 7,57
